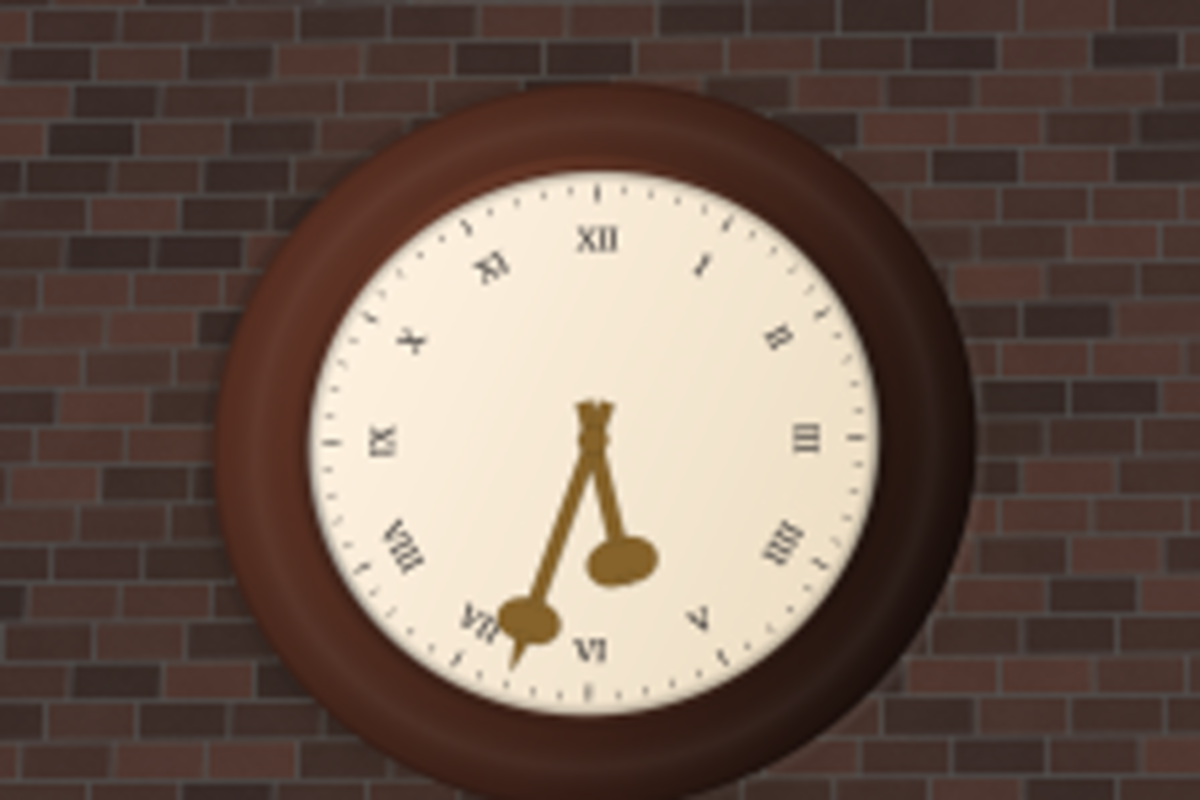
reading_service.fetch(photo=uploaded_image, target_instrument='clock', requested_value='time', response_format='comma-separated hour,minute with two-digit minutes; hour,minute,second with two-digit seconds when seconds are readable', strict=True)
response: 5,33
